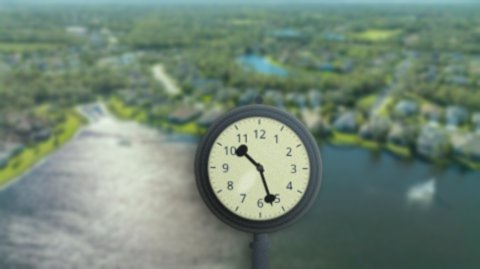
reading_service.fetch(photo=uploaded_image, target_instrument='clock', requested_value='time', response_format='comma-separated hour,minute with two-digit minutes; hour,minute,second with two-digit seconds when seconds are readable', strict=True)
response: 10,27
